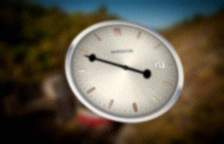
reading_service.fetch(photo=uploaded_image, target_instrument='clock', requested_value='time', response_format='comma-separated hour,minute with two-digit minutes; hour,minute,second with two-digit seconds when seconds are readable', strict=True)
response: 3,49
